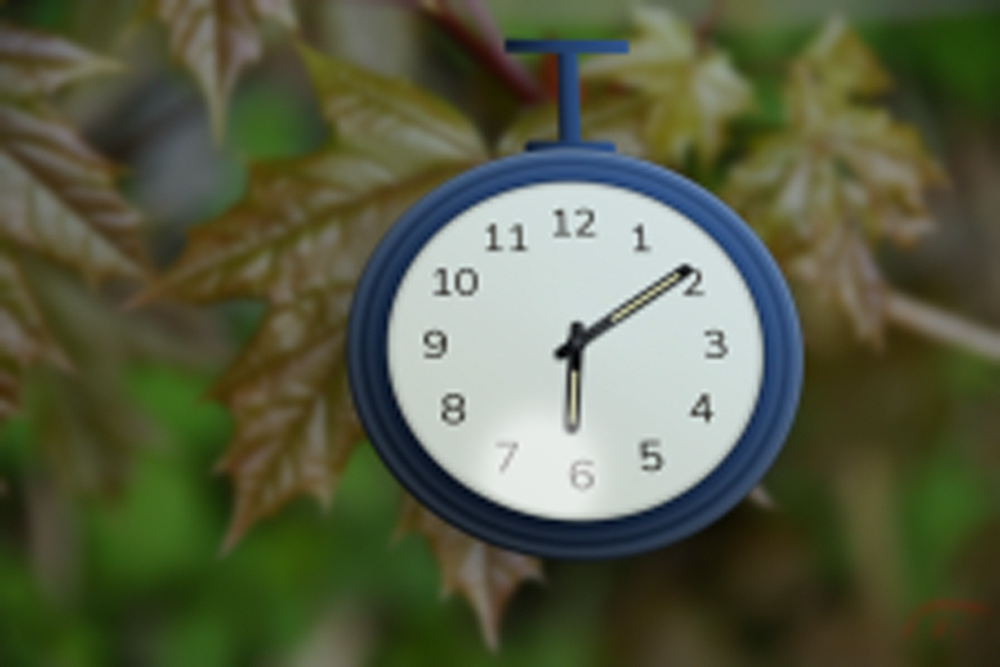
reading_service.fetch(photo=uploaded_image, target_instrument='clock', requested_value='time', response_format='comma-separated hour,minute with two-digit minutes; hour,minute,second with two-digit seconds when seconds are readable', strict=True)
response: 6,09
